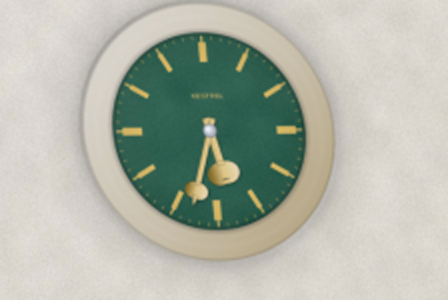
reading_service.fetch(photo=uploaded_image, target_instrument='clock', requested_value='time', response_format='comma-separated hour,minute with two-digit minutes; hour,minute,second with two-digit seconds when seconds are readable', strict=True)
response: 5,33
